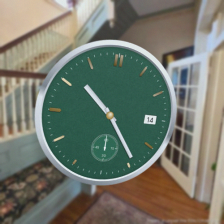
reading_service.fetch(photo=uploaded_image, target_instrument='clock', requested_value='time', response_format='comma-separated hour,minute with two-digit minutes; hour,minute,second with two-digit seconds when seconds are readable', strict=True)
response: 10,24
